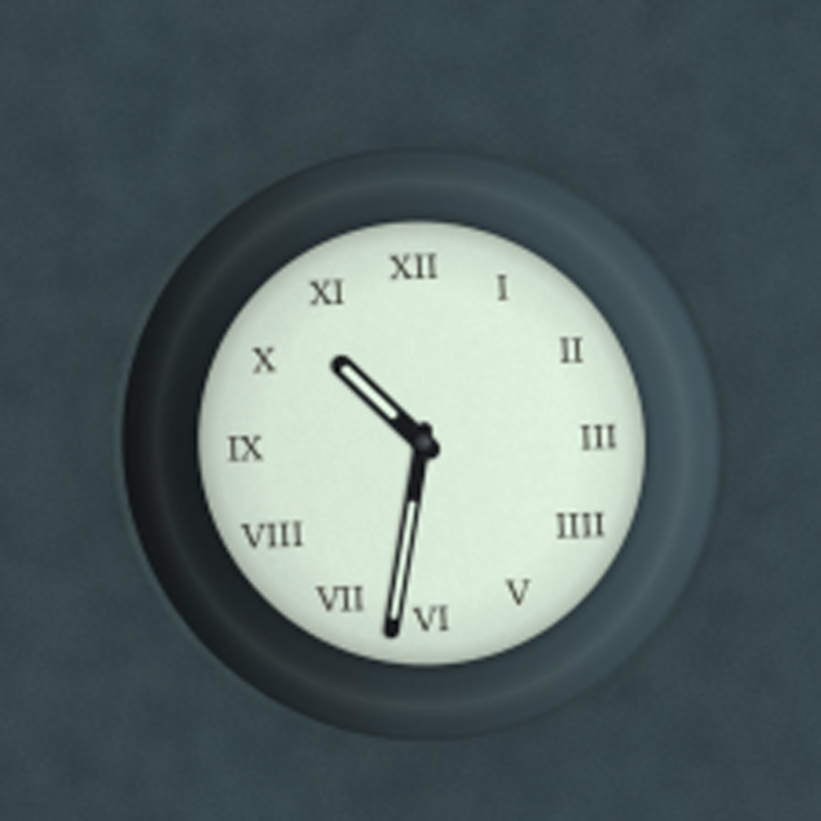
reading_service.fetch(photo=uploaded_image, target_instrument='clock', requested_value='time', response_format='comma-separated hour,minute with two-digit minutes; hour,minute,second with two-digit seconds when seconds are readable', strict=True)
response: 10,32
